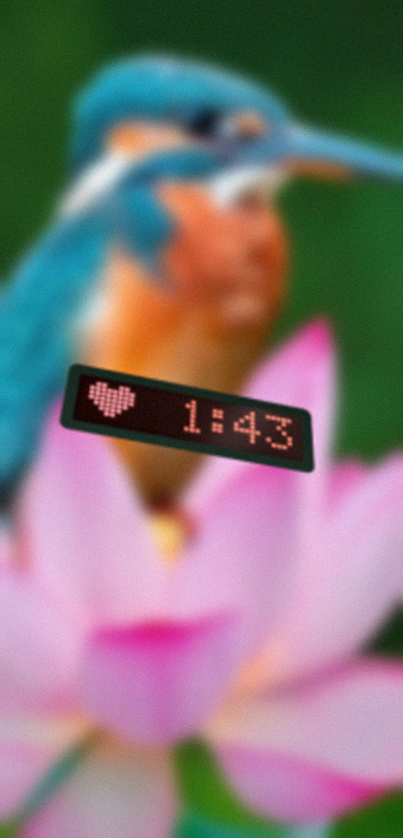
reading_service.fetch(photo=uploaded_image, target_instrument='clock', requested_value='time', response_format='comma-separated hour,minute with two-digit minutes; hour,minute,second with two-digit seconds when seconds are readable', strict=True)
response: 1,43
